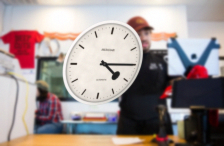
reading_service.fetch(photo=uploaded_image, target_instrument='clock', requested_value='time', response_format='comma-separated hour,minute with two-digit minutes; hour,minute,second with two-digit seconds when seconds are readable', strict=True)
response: 4,15
